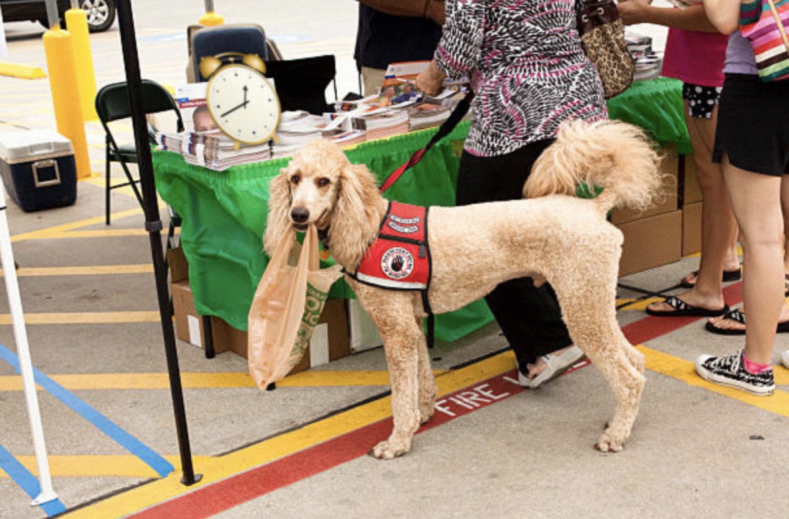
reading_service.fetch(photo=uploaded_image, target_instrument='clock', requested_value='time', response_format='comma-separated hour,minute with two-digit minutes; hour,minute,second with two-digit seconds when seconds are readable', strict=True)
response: 12,42
